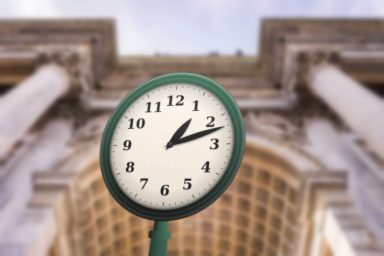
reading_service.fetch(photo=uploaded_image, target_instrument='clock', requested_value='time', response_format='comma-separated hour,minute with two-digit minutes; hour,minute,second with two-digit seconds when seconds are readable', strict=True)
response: 1,12
